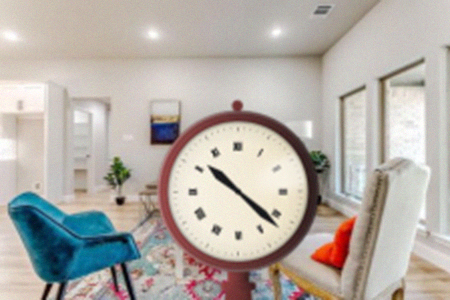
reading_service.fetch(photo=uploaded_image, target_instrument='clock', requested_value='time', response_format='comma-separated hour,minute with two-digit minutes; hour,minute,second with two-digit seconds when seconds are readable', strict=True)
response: 10,22
